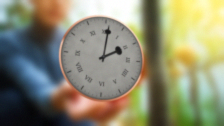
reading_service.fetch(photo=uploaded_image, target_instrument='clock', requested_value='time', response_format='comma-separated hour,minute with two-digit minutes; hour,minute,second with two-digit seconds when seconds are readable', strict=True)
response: 2,01
